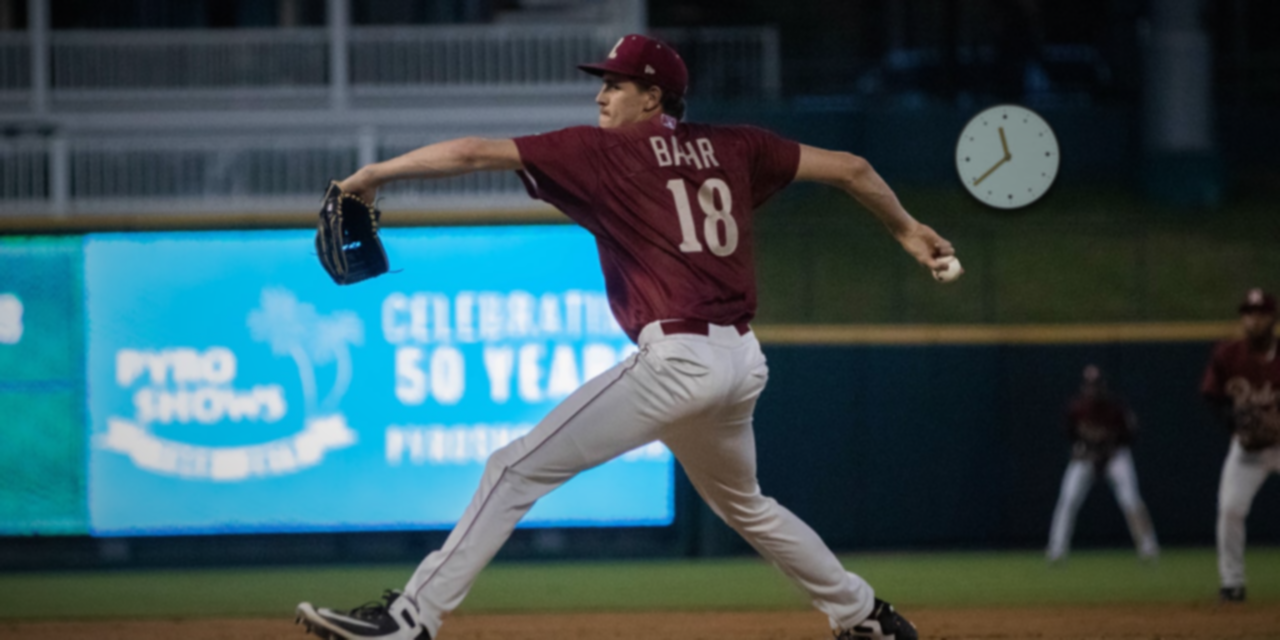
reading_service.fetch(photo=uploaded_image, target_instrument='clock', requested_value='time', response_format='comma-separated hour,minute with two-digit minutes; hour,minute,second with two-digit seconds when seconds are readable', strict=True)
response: 11,39
